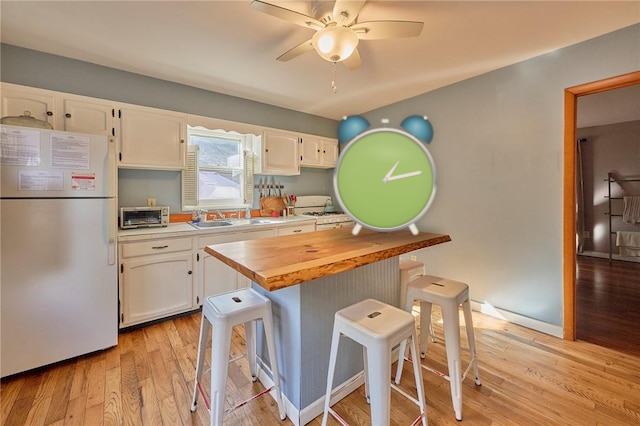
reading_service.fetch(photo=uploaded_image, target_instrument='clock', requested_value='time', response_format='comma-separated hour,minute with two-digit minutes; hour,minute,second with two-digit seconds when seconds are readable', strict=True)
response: 1,13
